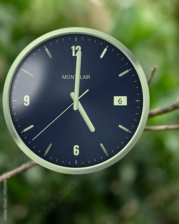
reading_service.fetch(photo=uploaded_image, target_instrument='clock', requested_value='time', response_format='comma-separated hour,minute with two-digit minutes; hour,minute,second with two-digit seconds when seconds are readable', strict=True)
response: 5,00,38
